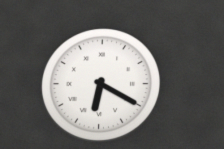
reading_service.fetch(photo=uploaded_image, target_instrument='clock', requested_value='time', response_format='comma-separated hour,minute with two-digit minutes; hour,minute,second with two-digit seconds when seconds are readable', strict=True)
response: 6,20
